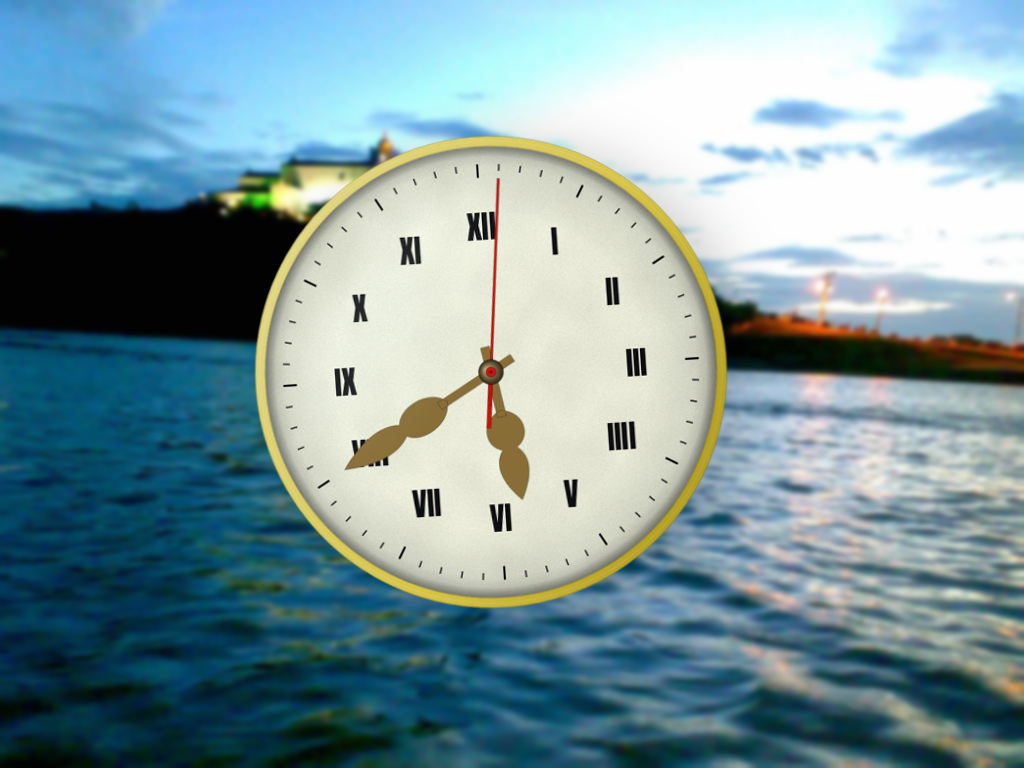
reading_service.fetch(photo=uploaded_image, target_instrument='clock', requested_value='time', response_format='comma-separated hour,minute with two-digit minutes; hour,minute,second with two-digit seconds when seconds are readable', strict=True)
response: 5,40,01
